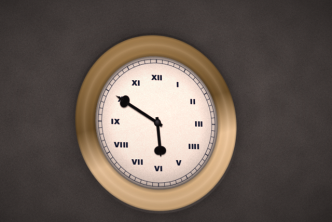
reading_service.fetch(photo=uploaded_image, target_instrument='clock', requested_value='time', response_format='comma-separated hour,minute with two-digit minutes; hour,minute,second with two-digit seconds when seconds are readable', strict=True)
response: 5,50
